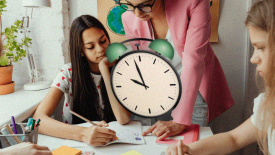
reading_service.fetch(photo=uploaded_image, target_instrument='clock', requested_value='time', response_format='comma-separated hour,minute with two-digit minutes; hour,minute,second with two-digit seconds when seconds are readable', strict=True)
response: 9,58
